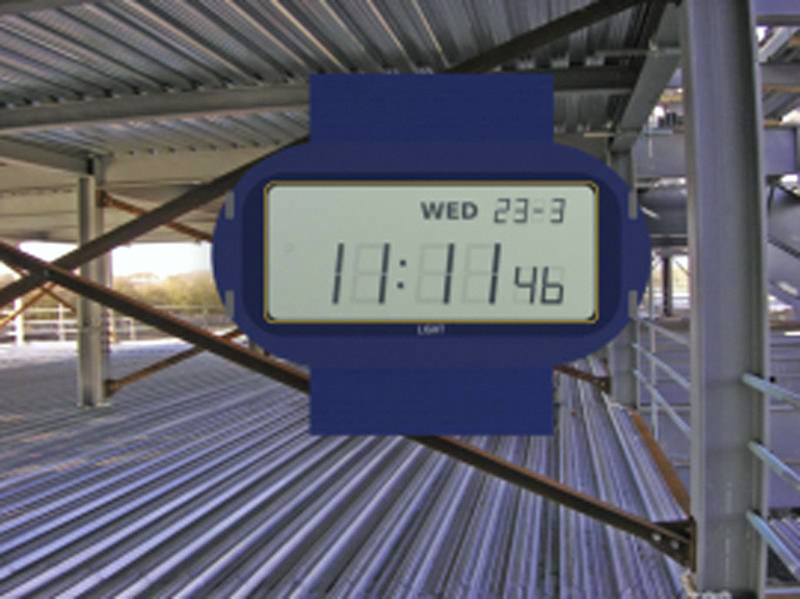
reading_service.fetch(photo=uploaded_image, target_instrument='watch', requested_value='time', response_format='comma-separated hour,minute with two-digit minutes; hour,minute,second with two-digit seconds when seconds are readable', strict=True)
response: 11,11,46
